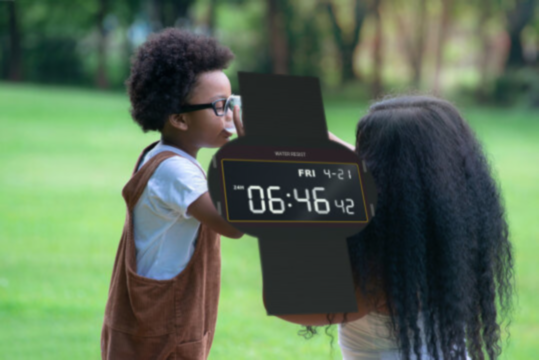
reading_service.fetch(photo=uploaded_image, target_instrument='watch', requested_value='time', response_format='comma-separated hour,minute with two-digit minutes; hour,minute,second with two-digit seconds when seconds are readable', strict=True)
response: 6,46,42
